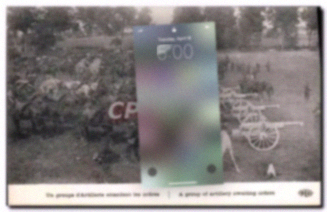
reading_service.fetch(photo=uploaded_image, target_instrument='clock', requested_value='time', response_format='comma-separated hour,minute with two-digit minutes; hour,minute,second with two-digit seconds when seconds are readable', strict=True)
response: 5,00
